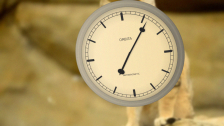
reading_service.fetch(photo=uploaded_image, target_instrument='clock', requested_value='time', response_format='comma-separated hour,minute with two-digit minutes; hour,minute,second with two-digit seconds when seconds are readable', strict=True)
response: 7,06
